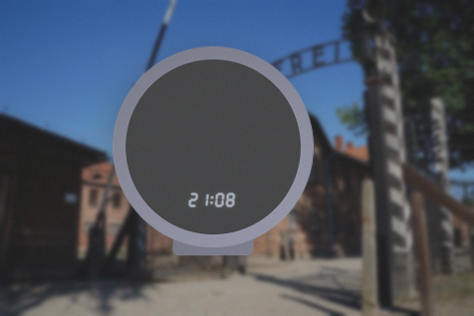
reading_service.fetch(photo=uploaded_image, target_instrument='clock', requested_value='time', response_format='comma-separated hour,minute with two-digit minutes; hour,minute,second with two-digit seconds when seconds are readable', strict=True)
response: 21,08
